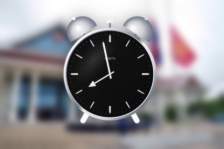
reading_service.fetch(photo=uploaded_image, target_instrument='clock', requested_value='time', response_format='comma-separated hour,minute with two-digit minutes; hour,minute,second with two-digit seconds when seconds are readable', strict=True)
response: 7,58
